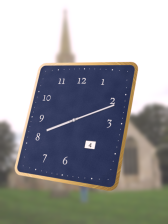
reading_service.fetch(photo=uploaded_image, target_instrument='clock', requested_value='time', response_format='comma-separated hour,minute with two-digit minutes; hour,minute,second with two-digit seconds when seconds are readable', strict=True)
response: 8,11
